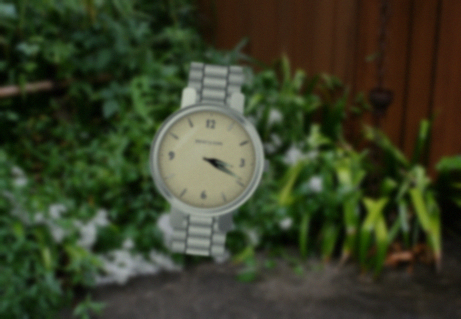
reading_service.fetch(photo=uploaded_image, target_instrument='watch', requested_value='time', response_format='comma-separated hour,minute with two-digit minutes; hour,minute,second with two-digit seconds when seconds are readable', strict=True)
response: 3,19
